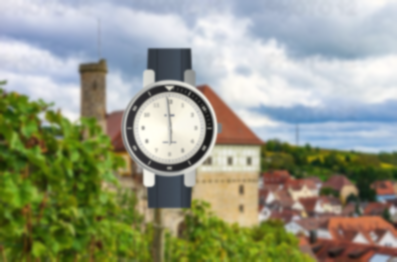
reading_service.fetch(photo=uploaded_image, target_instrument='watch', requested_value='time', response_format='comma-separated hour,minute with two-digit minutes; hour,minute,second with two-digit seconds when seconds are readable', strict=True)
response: 5,59
